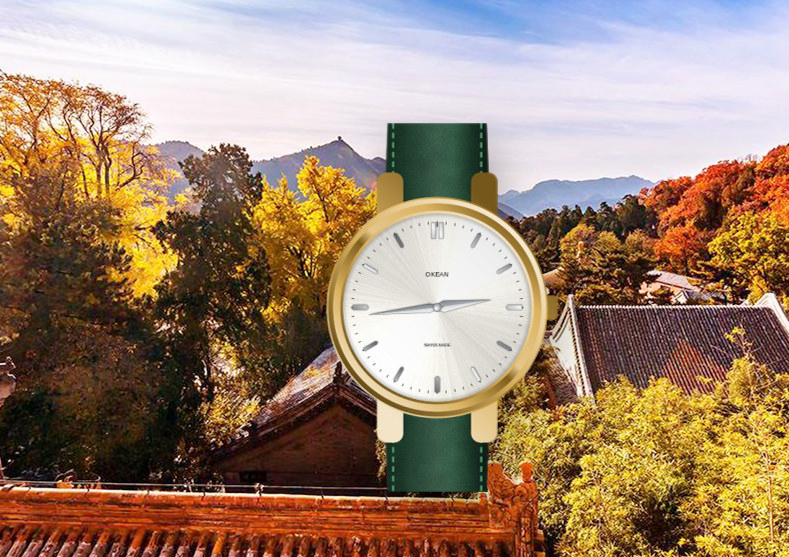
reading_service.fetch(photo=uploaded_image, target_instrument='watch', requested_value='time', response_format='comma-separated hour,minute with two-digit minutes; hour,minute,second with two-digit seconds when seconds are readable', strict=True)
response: 2,44
